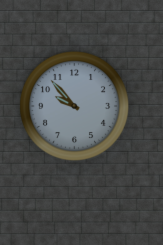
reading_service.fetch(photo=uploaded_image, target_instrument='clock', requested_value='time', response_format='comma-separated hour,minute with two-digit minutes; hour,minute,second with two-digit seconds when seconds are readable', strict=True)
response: 9,53
